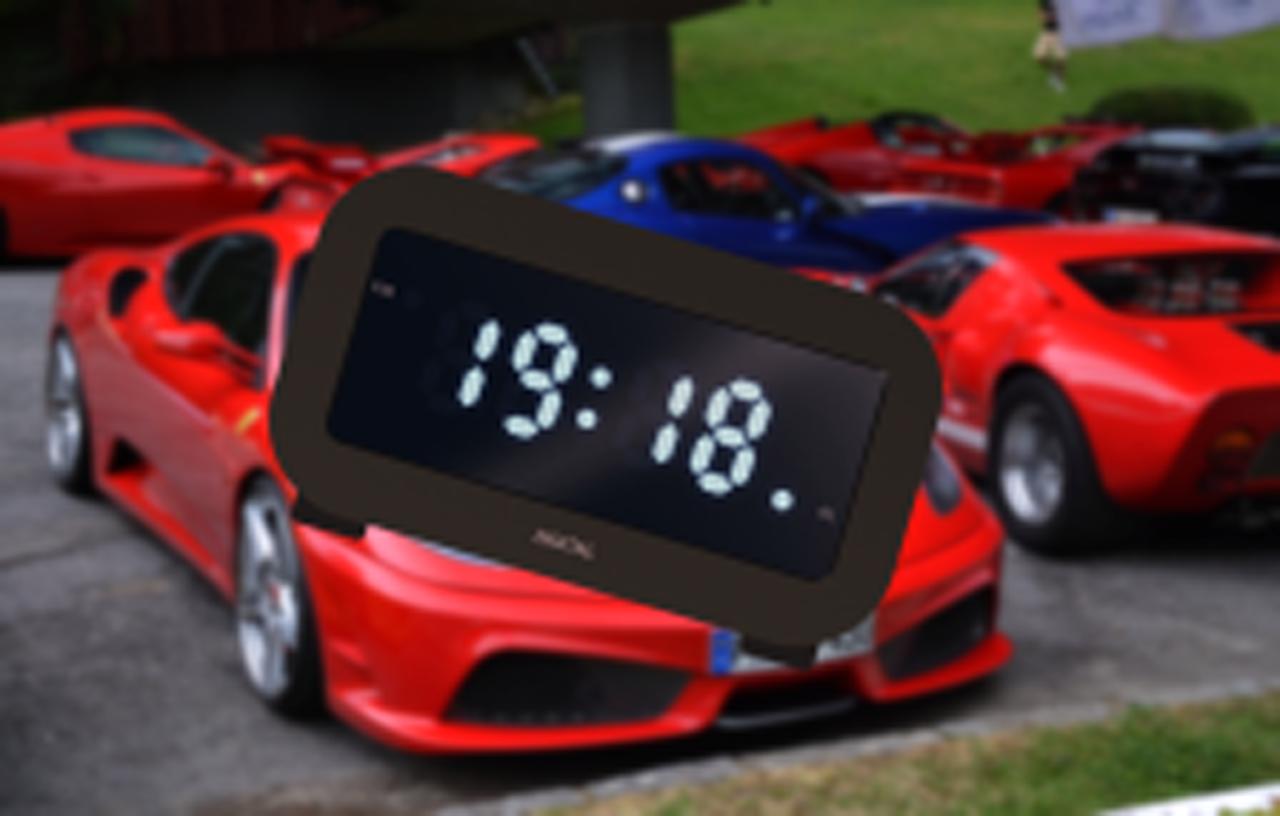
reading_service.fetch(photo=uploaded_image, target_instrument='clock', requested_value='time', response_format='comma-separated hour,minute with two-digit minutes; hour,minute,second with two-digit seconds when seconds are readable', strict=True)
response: 19,18
